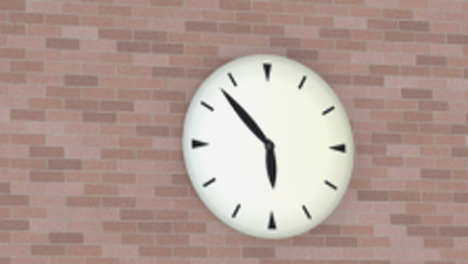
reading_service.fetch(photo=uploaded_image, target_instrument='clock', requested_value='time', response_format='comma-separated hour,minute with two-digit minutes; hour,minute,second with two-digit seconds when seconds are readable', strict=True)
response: 5,53
